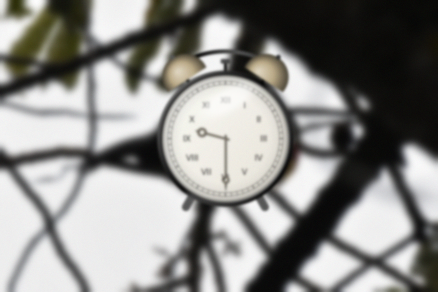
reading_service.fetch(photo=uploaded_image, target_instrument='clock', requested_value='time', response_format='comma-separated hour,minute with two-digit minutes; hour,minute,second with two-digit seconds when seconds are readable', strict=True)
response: 9,30
